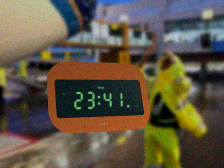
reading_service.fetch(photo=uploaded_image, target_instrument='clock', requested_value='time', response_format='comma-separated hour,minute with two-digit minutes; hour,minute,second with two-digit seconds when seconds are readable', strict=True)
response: 23,41
